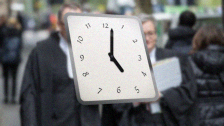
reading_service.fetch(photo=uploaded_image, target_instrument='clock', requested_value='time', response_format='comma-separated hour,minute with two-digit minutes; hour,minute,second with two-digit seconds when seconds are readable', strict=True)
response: 5,02
